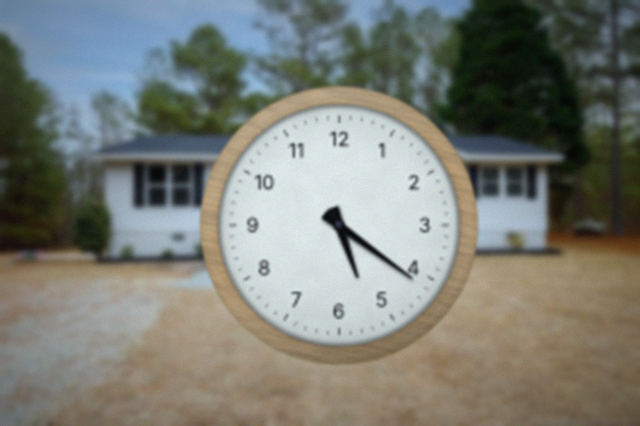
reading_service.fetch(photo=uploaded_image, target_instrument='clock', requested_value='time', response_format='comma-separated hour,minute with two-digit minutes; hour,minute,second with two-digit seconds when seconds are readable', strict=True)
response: 5,21
